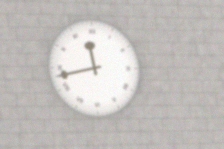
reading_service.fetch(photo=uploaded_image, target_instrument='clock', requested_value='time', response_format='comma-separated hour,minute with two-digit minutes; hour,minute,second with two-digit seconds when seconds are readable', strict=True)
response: 11,43
